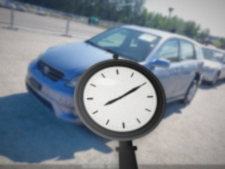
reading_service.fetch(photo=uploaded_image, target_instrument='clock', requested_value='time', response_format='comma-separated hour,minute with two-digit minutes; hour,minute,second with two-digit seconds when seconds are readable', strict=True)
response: 8,10
